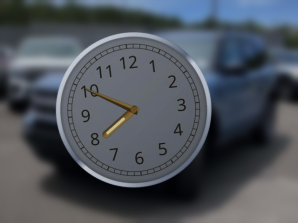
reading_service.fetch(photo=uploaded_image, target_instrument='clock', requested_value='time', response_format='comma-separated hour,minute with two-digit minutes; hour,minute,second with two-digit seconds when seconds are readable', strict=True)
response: 7,50
